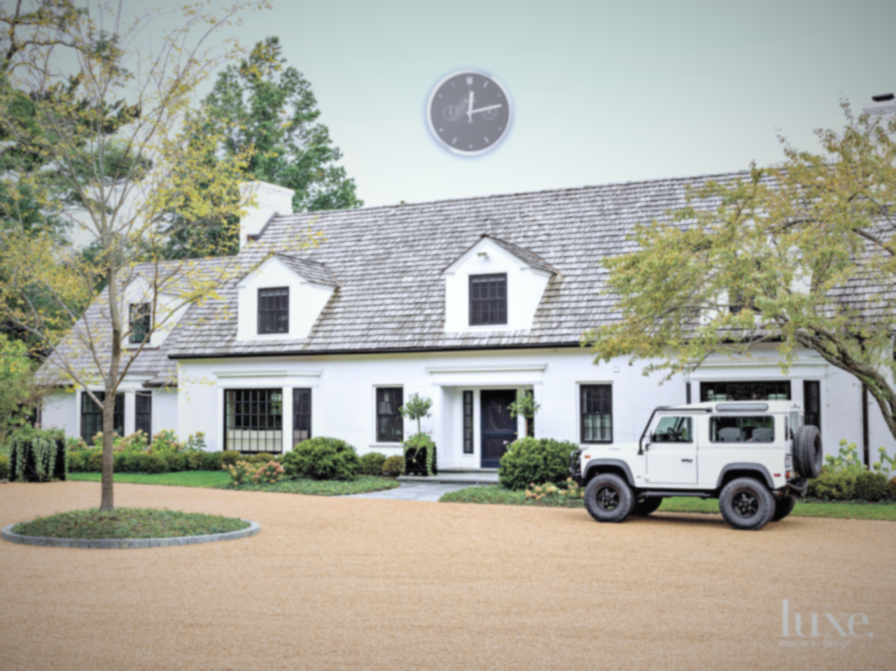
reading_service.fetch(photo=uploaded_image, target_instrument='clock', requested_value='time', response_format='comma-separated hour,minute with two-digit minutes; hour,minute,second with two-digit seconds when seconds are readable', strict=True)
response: 12,13
